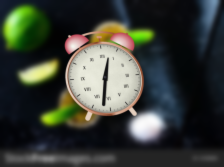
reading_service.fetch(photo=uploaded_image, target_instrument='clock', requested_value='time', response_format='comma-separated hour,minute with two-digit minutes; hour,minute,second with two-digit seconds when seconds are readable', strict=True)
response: 12,32
